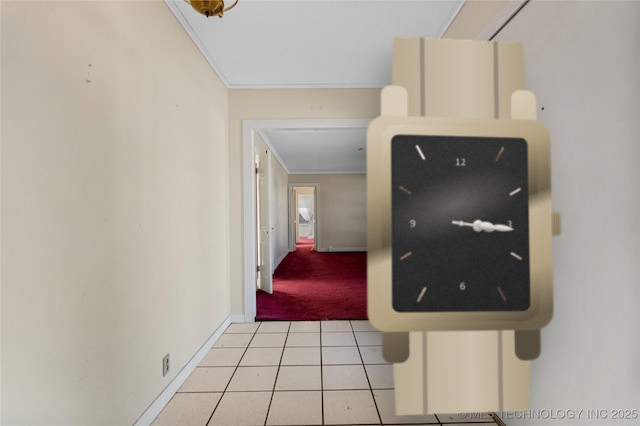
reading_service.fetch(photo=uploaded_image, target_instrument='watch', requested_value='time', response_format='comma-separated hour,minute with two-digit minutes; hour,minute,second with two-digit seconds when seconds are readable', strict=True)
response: 3,16
